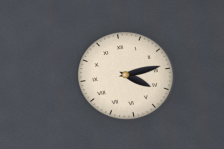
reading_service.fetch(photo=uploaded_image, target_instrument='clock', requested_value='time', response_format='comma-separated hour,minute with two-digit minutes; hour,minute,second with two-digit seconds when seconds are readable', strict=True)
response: 4,14
